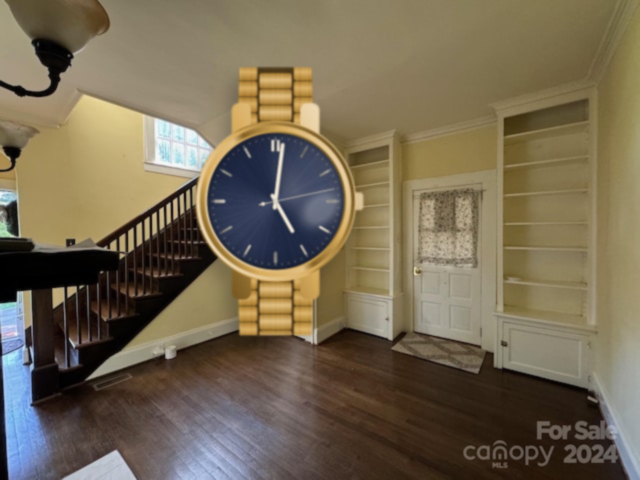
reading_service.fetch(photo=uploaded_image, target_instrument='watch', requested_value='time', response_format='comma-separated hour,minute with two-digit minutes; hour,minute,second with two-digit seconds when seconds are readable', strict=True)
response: 5,01,13
